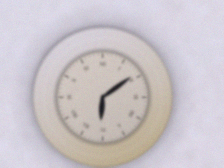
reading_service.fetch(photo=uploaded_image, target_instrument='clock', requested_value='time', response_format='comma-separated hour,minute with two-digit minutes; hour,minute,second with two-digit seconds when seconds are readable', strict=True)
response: 6,09
